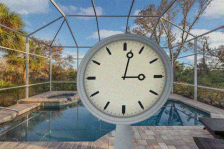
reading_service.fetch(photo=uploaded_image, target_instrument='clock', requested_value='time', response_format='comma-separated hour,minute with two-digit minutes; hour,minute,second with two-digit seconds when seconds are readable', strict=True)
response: 3,02
